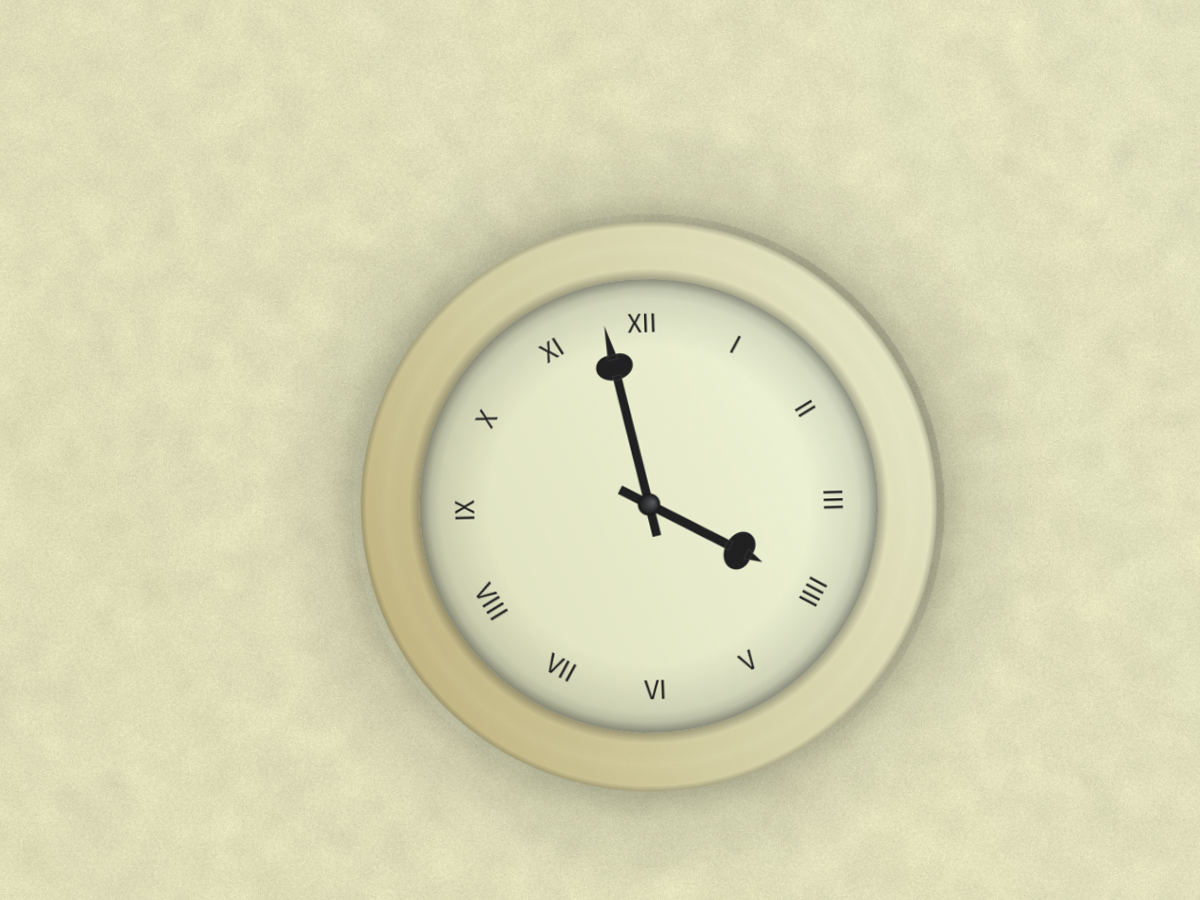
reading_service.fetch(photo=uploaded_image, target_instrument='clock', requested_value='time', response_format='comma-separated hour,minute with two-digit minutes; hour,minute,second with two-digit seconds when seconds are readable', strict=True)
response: 3,58
